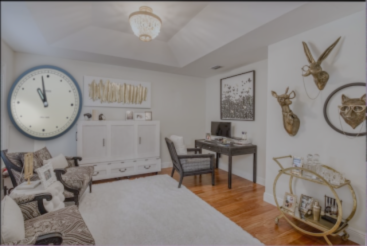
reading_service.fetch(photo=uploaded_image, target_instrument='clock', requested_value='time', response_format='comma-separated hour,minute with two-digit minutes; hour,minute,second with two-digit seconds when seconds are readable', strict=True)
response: 10,58
